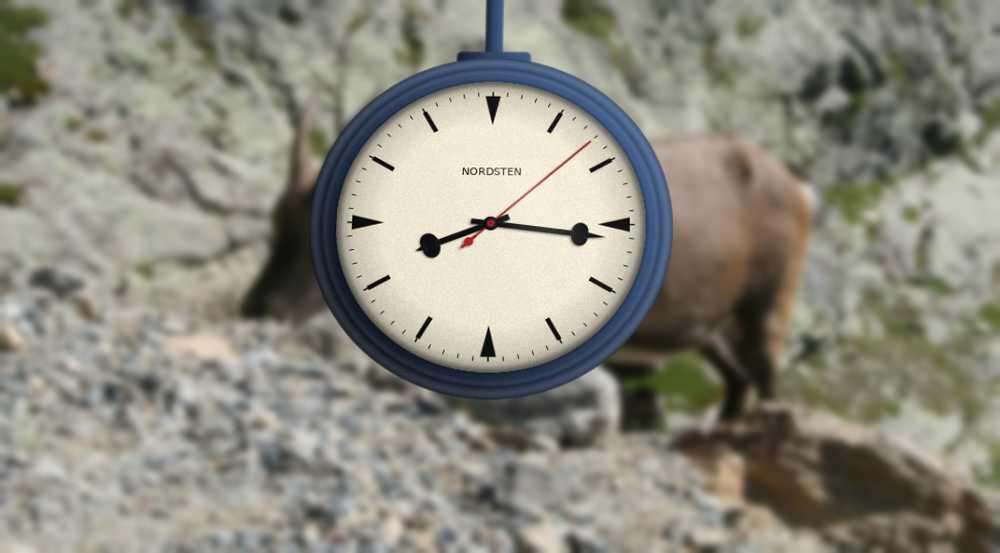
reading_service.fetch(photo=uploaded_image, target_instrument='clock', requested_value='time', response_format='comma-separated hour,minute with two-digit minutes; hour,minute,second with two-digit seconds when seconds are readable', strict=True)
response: 8,16,08
